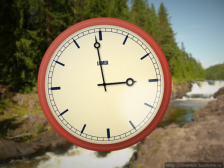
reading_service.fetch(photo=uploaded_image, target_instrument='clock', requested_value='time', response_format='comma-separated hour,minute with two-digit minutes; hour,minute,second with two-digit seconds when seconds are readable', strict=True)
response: 2,59
